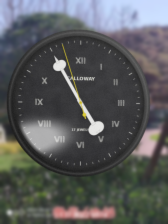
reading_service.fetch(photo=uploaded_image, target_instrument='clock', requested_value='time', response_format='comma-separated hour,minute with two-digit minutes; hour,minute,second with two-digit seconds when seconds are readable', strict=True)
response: 4,54,57
